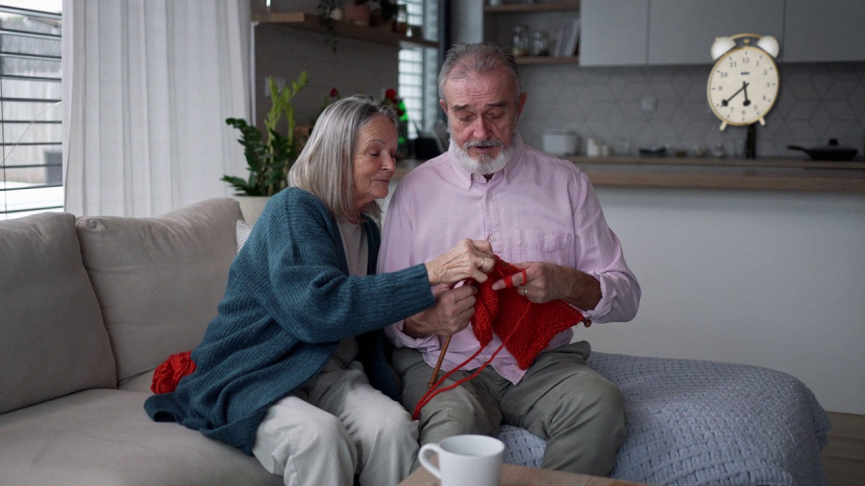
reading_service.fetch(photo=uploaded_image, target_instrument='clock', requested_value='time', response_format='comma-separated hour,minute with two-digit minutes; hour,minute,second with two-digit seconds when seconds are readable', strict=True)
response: 5,39
